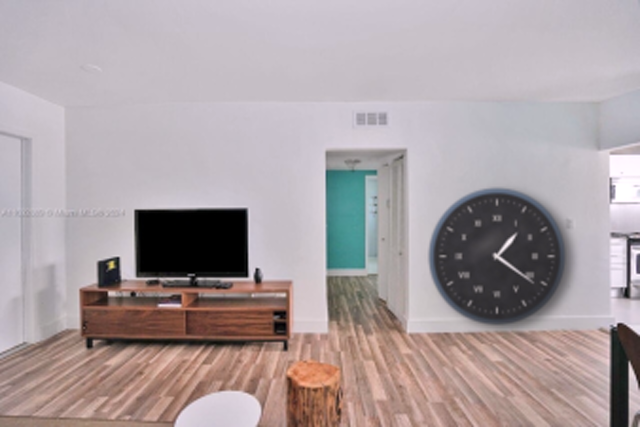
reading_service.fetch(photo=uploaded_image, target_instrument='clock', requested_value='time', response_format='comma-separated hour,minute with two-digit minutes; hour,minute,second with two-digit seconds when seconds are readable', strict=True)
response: 1,21
